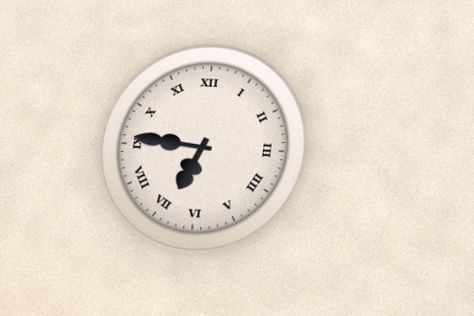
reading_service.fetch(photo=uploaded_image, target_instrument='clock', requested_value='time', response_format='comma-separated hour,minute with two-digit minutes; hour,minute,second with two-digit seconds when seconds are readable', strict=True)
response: 6,46
